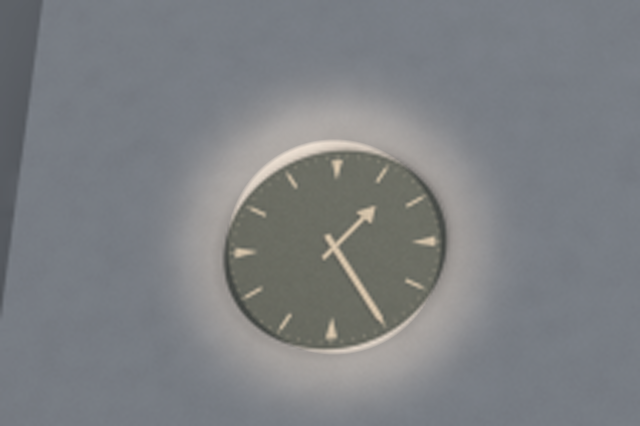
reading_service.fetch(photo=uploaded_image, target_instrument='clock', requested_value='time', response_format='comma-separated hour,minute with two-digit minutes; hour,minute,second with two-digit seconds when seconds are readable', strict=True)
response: 1,25
